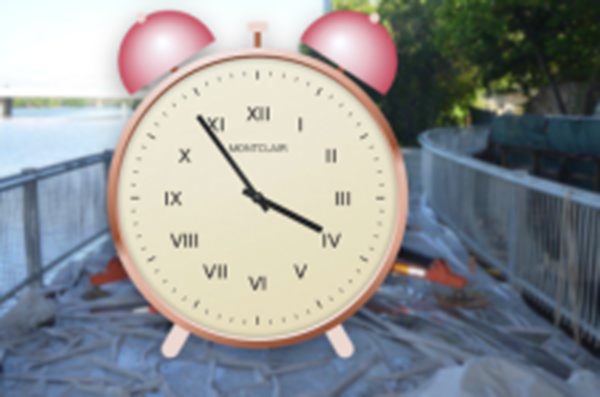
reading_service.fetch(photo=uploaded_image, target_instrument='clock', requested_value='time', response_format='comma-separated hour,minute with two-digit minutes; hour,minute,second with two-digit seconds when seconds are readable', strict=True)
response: 3,54
